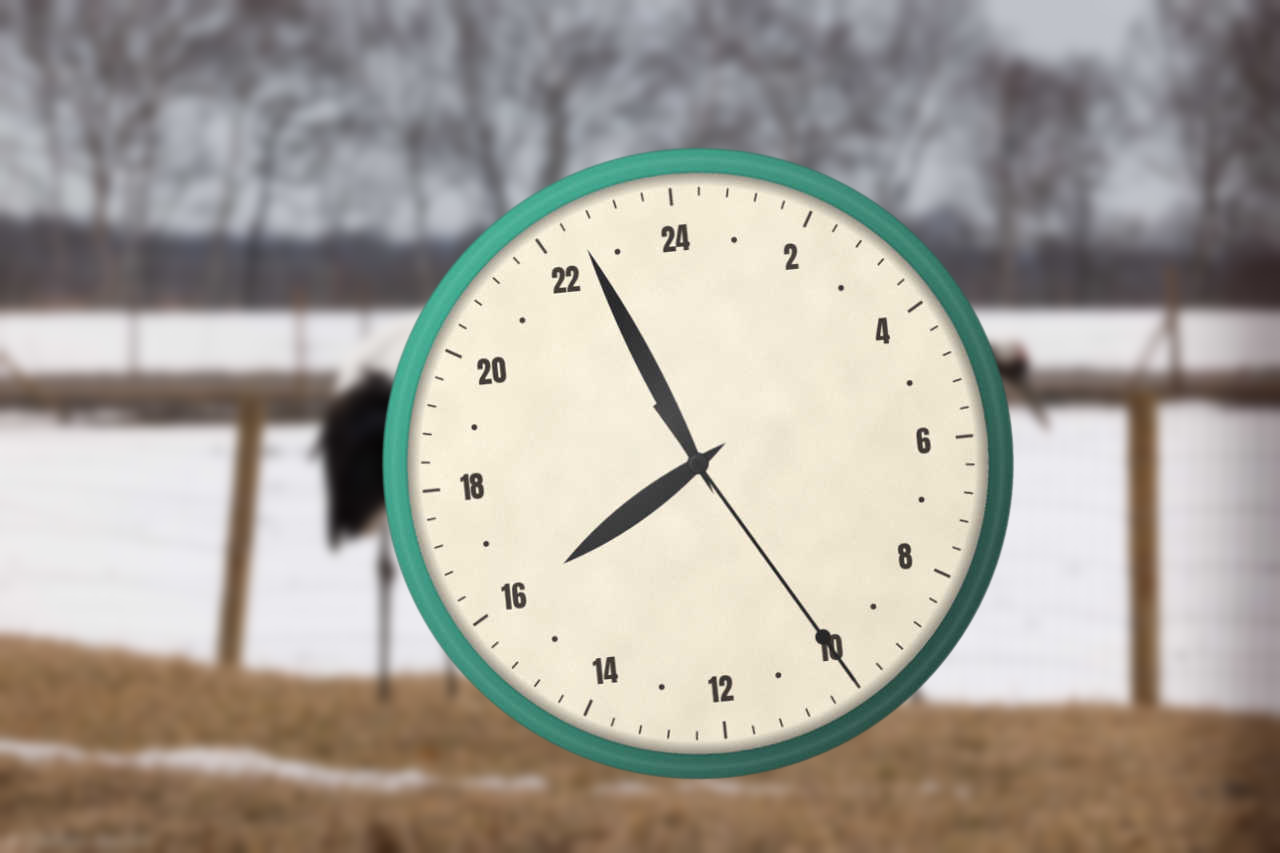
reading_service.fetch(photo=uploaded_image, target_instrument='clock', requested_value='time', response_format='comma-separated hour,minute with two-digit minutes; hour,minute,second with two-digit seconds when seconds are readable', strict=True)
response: 15,56,25
